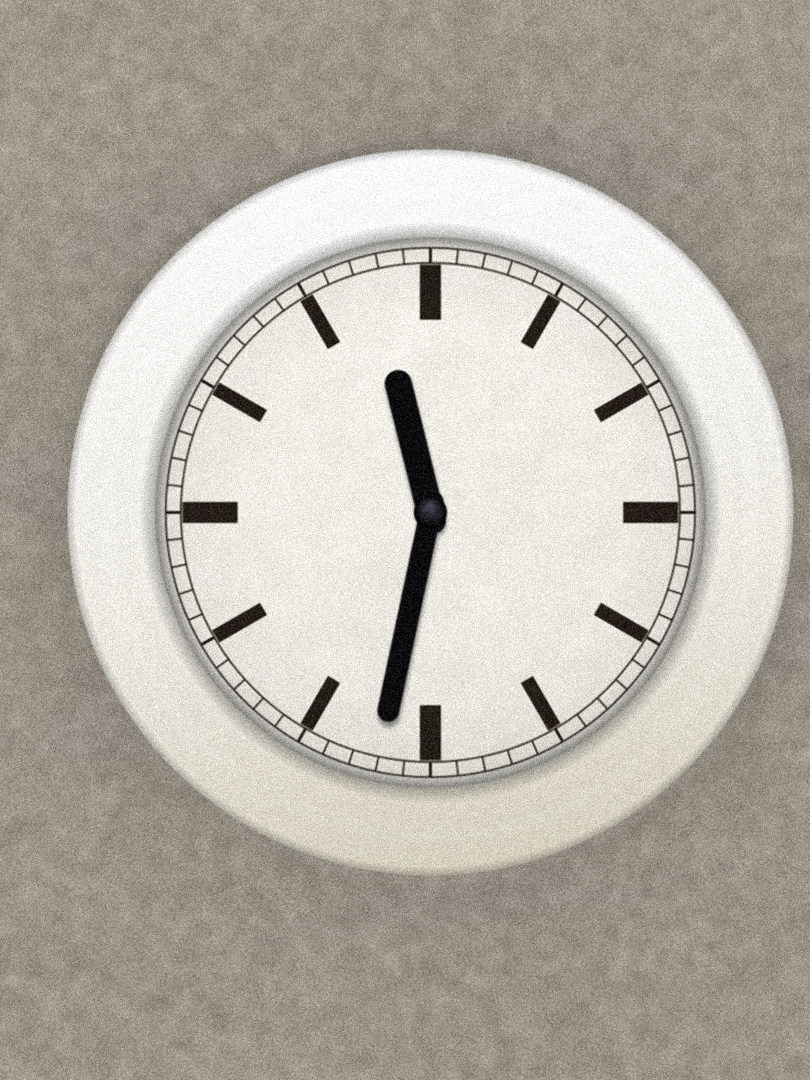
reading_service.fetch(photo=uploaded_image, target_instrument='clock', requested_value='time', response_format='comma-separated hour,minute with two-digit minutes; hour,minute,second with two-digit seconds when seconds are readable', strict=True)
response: 11,32
